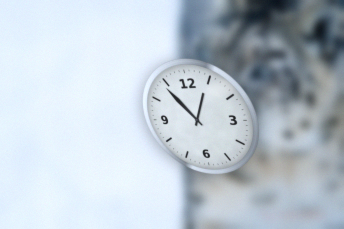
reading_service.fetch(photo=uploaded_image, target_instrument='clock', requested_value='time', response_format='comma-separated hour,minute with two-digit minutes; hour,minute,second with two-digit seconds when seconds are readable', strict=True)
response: 12,54
